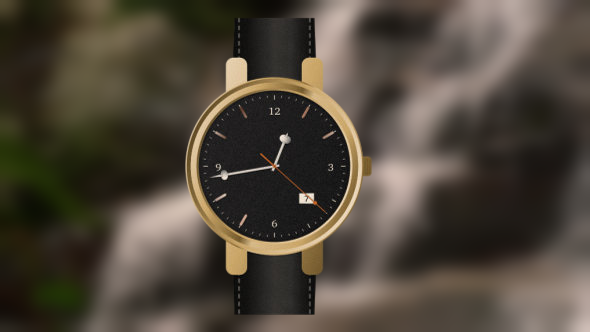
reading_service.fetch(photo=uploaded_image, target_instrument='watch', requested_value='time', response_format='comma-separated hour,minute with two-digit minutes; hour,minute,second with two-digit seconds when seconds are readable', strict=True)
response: 12,43,22
